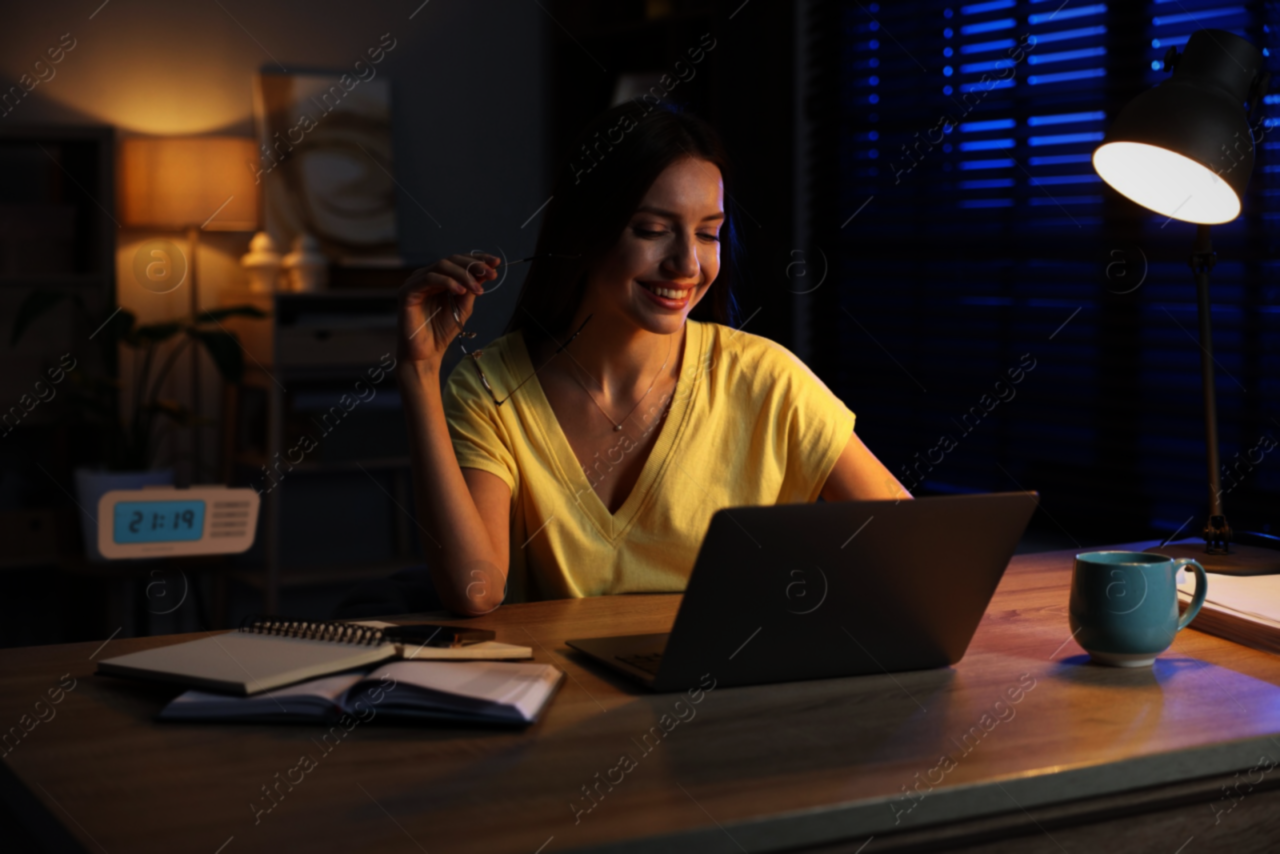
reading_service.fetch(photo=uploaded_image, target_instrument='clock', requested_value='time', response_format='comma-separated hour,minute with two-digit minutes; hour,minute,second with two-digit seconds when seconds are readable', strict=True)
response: 21,19
